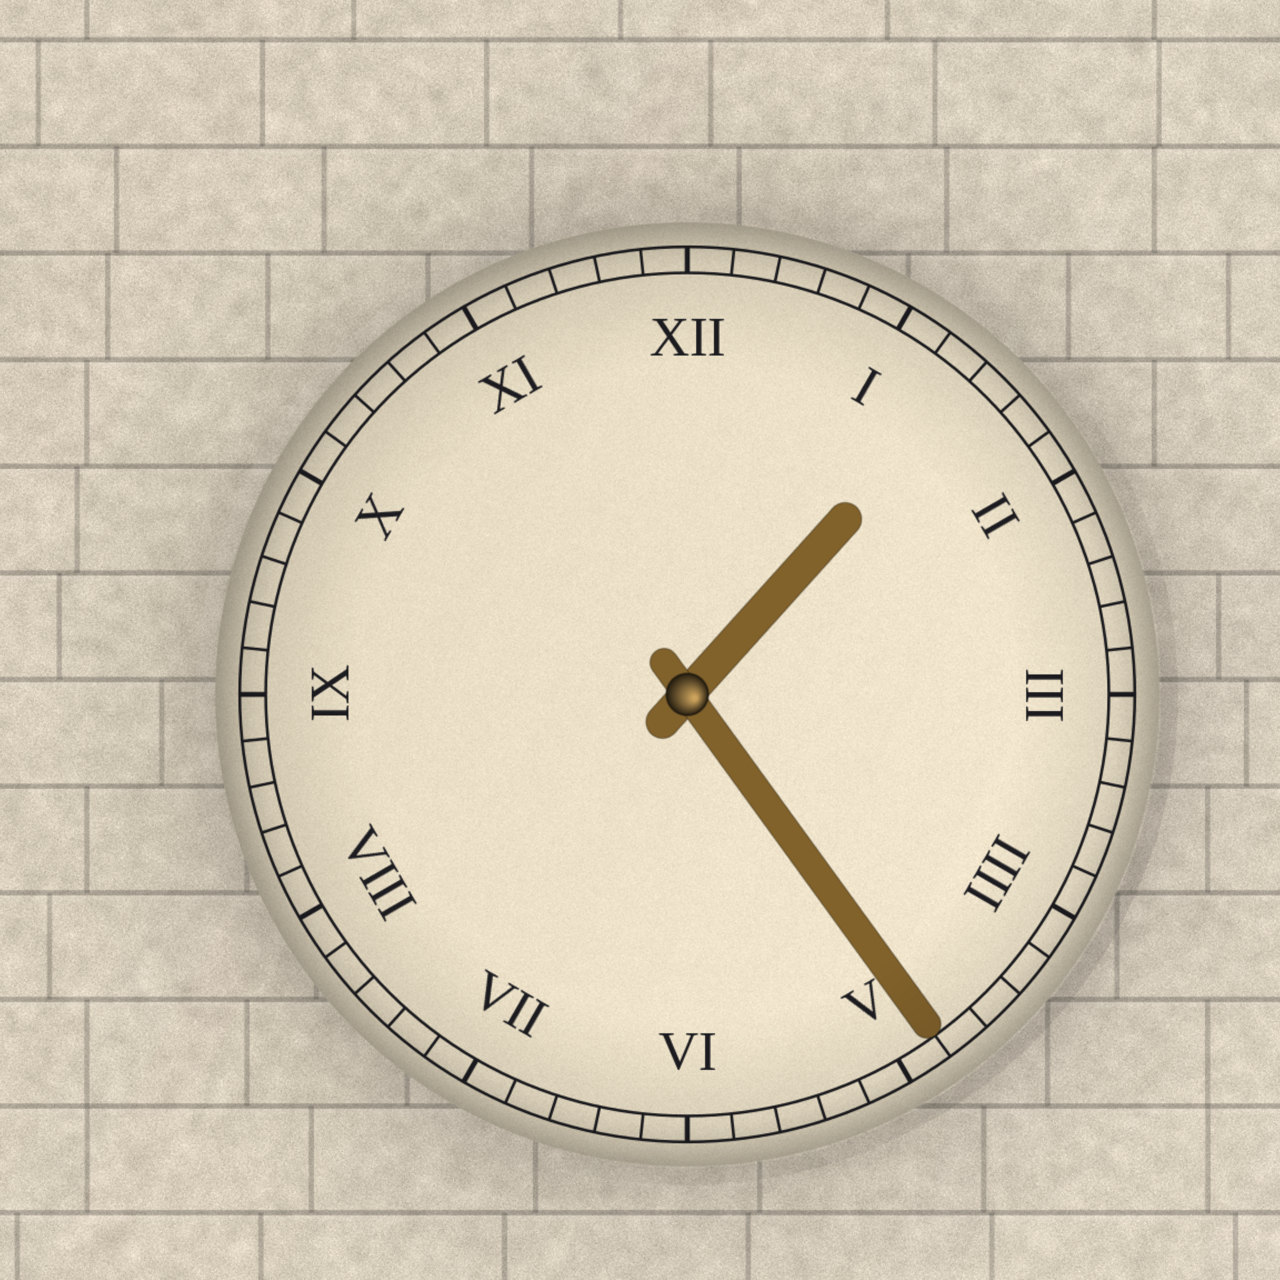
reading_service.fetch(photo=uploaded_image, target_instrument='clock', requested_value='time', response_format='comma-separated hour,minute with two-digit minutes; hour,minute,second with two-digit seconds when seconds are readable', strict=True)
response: 1,24
